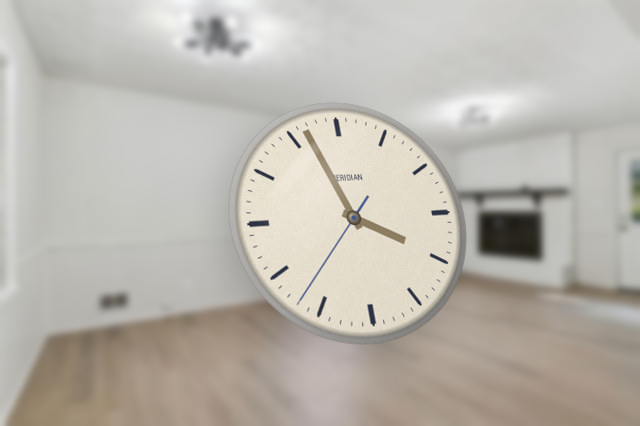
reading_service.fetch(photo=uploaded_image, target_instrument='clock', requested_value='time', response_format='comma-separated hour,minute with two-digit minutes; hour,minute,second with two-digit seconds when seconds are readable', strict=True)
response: 3,56,37
